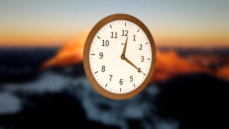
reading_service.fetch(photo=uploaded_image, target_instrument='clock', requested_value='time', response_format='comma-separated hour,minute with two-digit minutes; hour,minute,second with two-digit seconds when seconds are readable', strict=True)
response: 12,20
